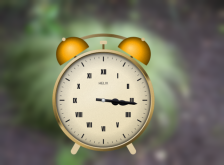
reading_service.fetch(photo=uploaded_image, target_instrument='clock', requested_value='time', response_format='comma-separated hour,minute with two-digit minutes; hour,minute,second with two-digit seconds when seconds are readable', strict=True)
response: 3,16
